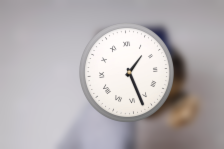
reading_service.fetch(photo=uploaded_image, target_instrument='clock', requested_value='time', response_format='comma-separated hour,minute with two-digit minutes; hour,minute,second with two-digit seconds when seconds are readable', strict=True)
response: 1,27
